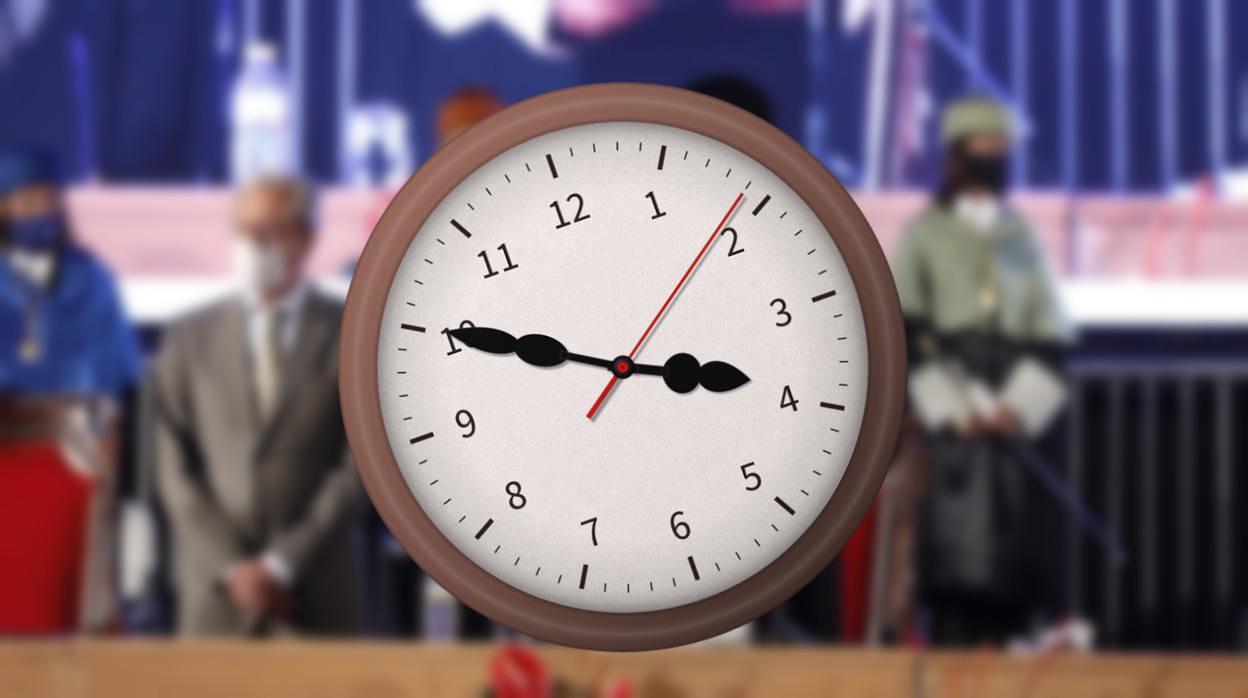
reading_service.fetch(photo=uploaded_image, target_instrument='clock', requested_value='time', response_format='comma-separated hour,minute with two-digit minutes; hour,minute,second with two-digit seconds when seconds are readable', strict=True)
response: 3,50,09
